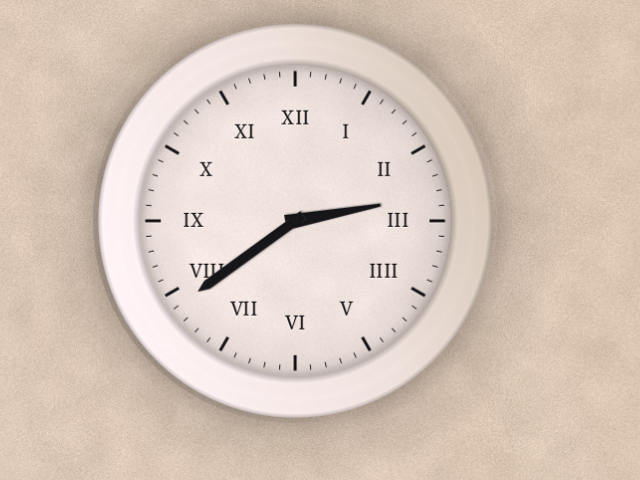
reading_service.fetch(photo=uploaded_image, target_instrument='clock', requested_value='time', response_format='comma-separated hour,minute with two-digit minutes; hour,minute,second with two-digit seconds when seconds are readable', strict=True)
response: 2,39
